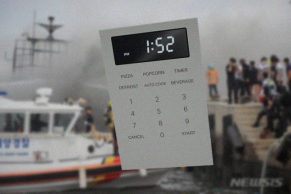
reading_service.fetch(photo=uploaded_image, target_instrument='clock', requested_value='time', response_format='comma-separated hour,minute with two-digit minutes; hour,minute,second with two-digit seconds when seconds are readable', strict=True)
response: 1,52
